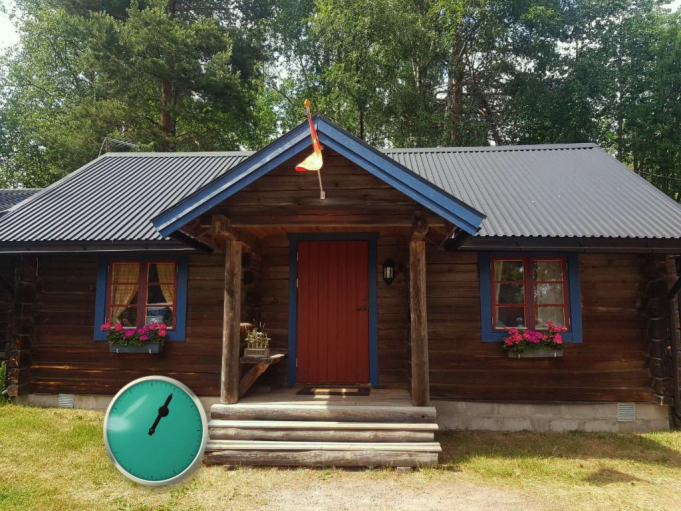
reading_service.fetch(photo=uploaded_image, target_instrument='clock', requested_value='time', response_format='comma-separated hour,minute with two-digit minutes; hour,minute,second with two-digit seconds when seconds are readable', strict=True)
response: 1,05
